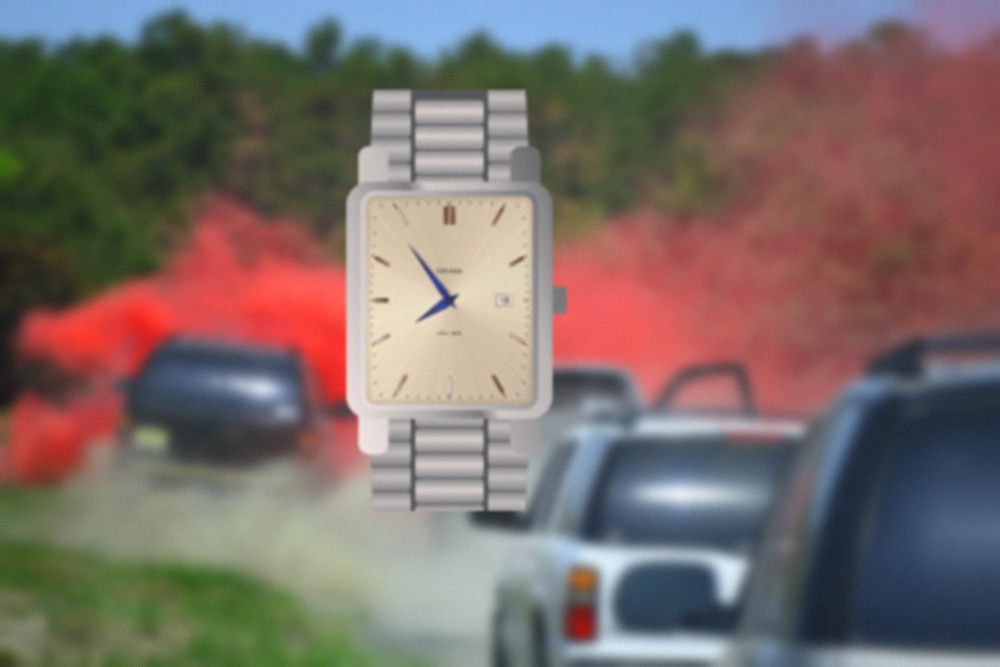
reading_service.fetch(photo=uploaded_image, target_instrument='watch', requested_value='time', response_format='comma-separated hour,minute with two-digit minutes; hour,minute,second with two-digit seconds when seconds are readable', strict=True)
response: 7,54
